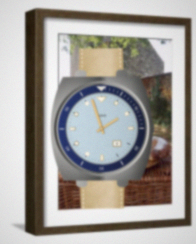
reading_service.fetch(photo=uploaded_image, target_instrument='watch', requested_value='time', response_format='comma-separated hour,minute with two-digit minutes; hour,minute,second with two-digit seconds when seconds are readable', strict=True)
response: 1,57
